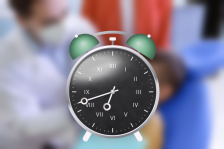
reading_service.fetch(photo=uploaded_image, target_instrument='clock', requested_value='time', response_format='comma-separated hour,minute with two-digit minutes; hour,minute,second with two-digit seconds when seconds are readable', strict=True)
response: 6,42
